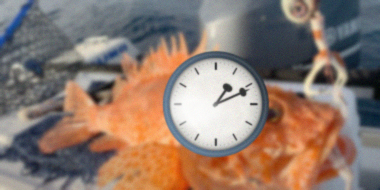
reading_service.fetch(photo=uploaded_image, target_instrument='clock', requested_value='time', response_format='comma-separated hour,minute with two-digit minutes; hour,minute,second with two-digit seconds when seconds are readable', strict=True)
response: 1,11
